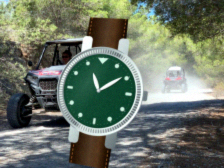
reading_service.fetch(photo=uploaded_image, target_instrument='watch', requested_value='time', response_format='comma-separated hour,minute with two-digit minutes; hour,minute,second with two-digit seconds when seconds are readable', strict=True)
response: 11,09
